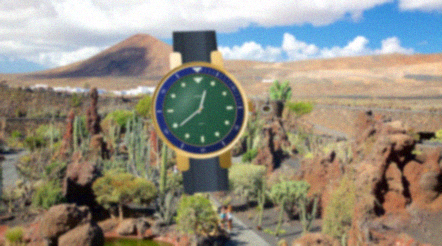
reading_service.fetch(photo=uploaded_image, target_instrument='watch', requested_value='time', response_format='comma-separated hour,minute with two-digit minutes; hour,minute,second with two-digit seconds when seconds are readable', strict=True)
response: 12,39
